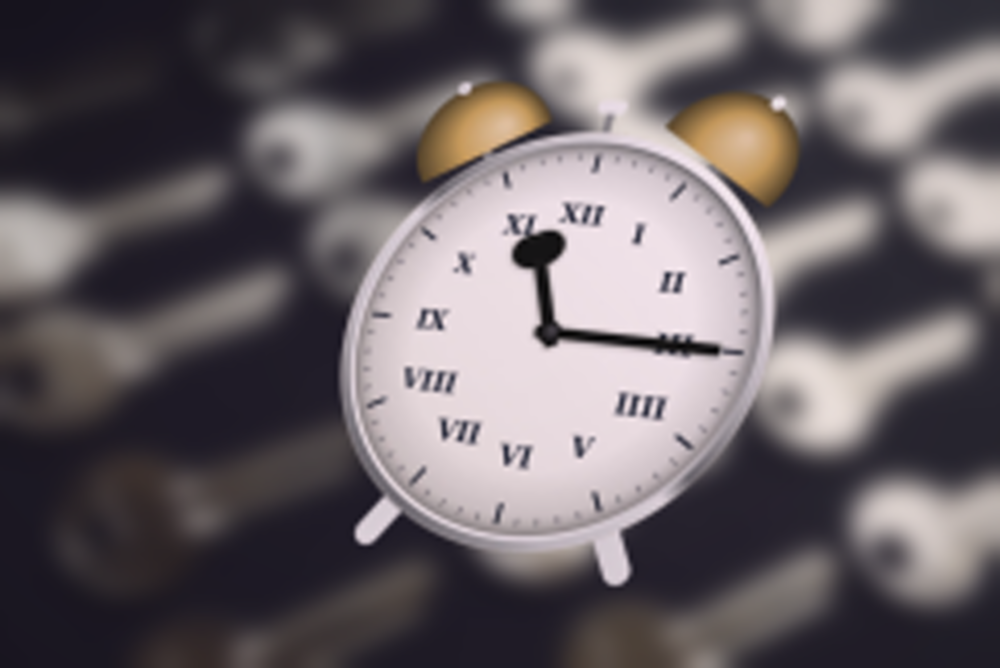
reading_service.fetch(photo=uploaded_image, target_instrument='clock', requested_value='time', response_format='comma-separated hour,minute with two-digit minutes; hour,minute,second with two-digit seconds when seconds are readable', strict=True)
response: 11,15
